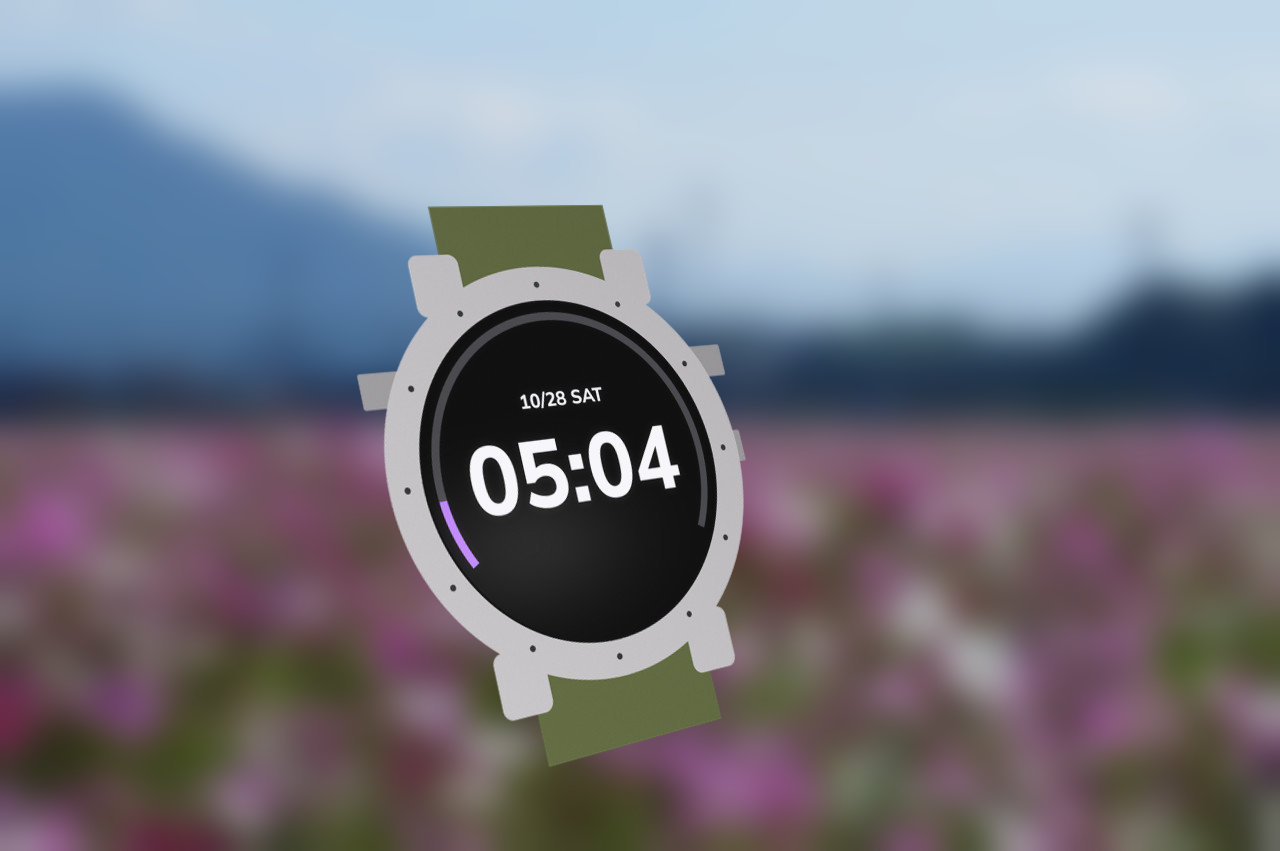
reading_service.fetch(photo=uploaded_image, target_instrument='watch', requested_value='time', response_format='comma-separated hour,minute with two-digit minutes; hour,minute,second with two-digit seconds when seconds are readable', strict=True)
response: 5,04
